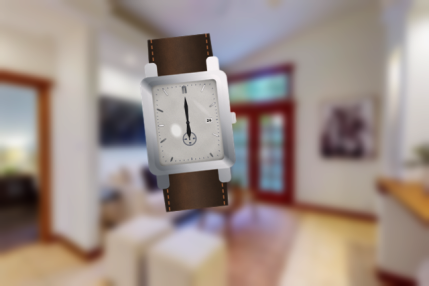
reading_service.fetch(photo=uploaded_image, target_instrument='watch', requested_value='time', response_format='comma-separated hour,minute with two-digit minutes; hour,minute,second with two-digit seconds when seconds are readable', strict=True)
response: 6,00
